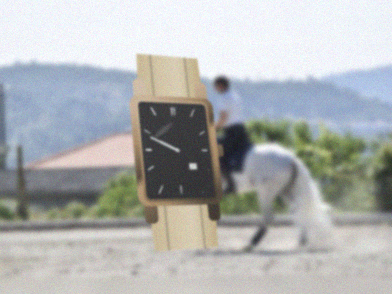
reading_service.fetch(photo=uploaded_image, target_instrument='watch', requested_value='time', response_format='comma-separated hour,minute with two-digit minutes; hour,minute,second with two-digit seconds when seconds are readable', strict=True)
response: 9,49
